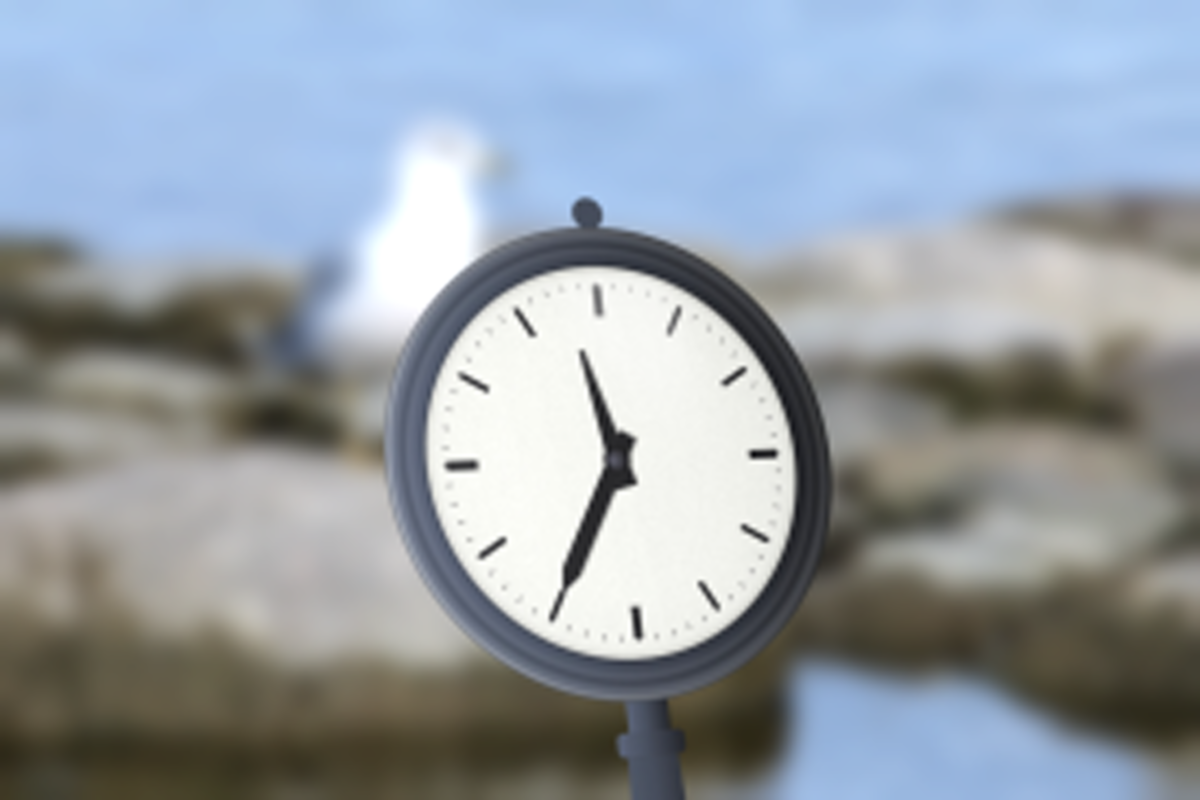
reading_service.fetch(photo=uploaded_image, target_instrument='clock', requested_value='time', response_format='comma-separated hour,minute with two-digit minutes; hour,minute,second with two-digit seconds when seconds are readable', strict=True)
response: 11,35
